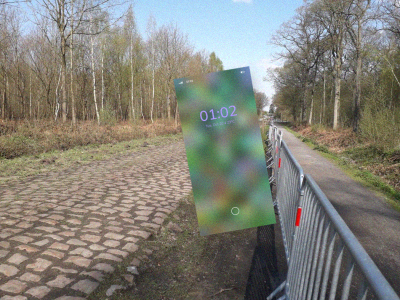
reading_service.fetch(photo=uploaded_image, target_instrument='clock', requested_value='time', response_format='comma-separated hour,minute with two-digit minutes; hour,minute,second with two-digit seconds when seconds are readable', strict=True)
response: 1,02
